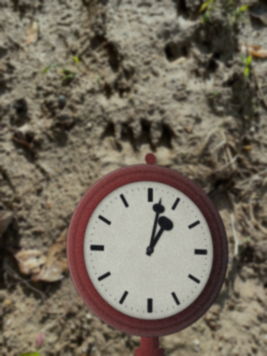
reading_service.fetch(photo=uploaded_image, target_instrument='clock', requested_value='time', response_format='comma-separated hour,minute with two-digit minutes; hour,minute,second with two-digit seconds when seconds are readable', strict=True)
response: 1,02
